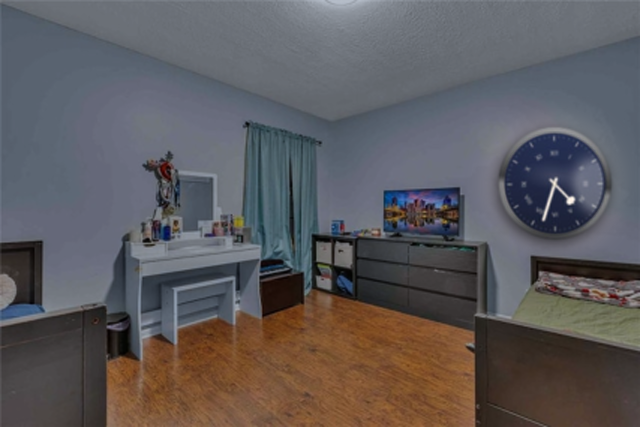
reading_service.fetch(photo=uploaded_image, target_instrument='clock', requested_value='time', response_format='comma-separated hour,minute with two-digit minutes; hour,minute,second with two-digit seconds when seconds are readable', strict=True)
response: 4,33
